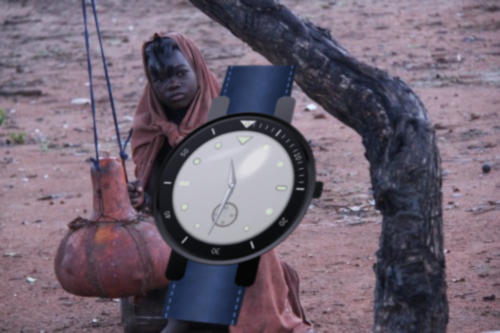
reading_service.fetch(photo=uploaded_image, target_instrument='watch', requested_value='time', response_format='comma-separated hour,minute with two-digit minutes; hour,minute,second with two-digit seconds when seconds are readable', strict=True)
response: 11,32
